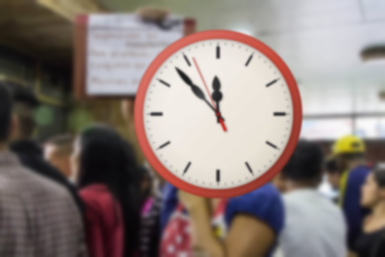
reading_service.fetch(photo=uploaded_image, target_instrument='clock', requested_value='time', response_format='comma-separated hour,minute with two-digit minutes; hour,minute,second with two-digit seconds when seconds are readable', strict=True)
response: 11,52,56
